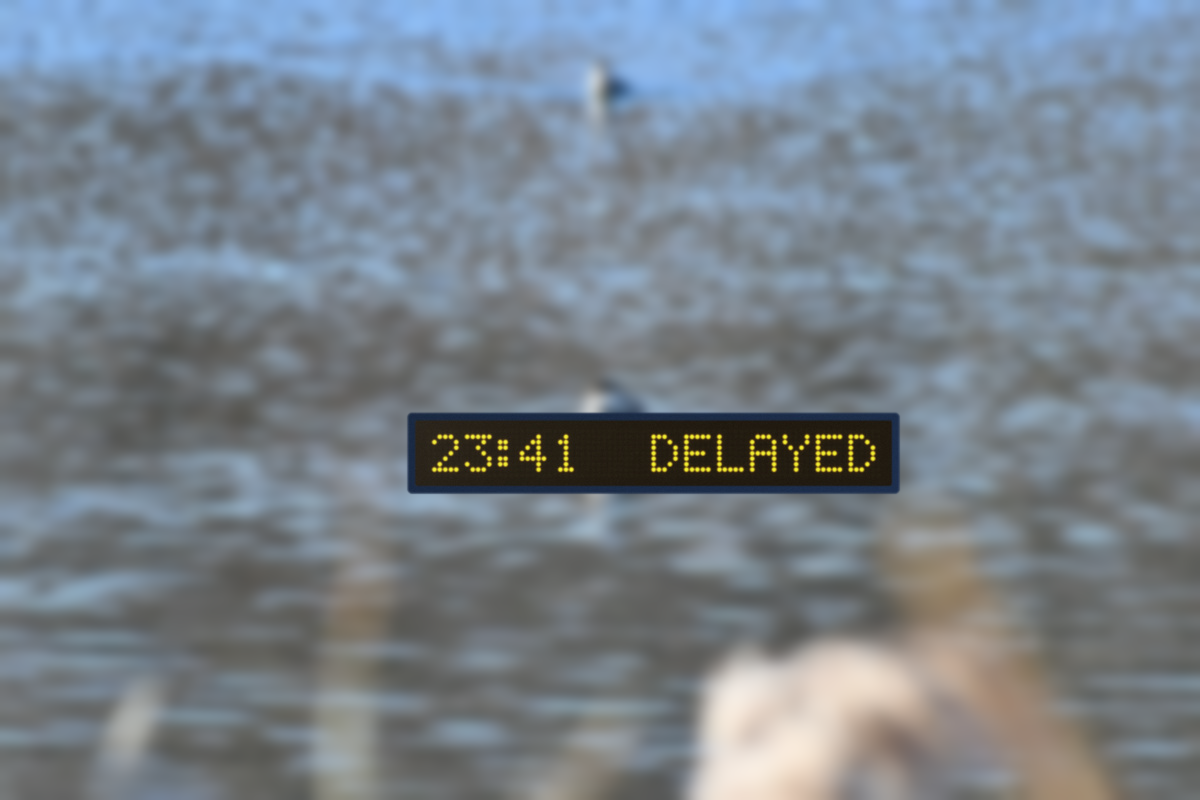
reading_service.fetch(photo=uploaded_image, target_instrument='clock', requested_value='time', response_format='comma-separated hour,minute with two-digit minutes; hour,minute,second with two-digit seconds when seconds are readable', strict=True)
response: 23,41
